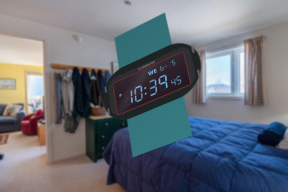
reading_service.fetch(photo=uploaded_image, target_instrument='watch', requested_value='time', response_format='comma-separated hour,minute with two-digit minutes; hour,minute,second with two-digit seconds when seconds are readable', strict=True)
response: 10,39,45
